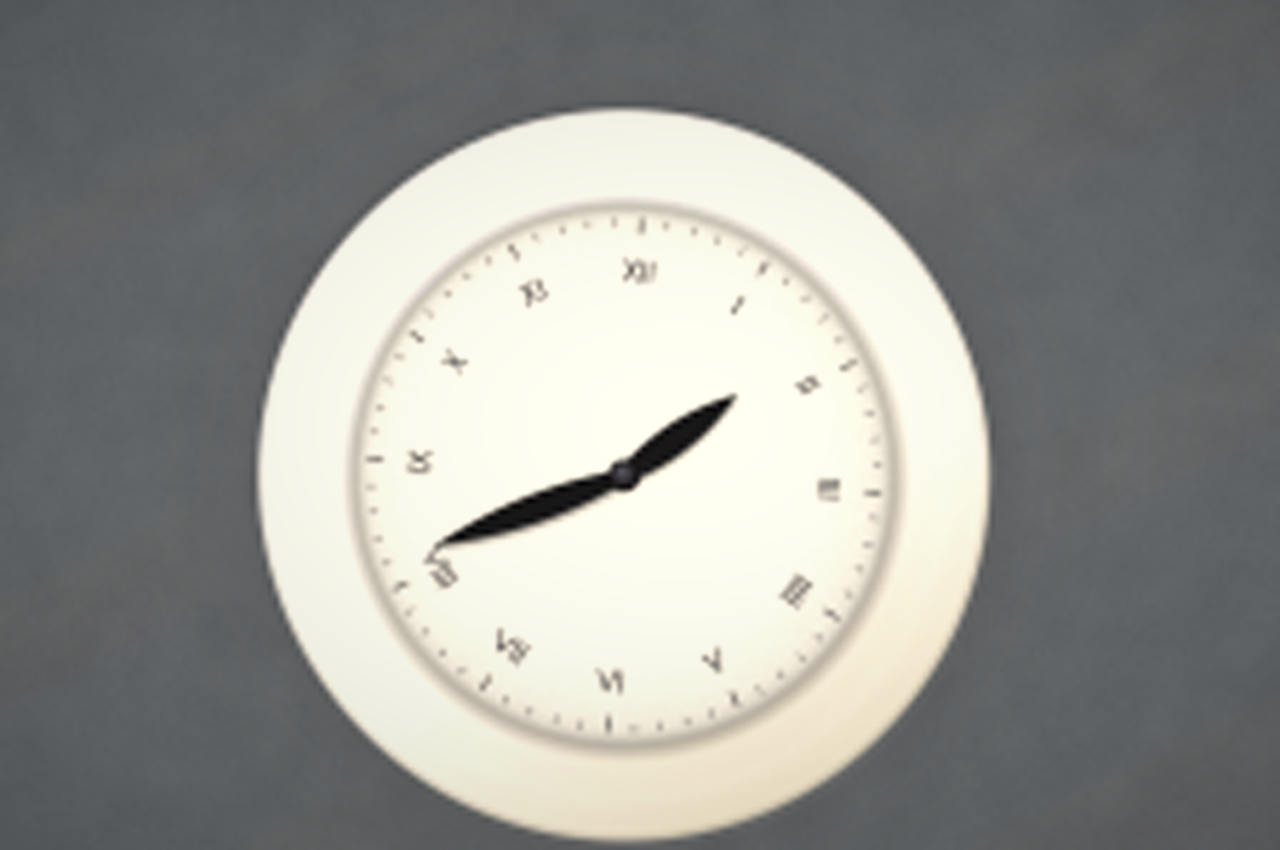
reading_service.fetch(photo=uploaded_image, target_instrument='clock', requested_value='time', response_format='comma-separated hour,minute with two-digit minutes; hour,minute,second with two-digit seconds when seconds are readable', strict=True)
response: 1,41
